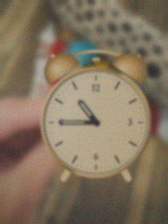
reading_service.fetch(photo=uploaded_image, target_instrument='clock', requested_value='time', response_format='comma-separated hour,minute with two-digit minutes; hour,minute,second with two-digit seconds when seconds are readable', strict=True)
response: 10,45
